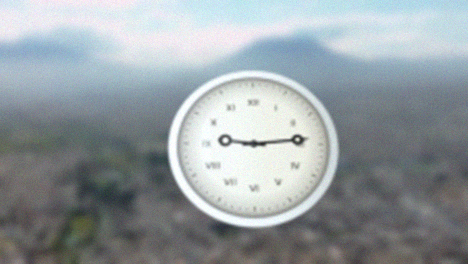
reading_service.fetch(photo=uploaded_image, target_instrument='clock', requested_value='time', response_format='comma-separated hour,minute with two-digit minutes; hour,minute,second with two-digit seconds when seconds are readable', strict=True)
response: 9,14
